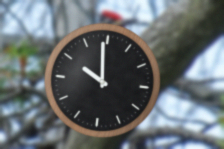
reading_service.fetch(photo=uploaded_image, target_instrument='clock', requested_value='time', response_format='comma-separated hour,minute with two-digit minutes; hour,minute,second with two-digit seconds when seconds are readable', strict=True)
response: 9,59
